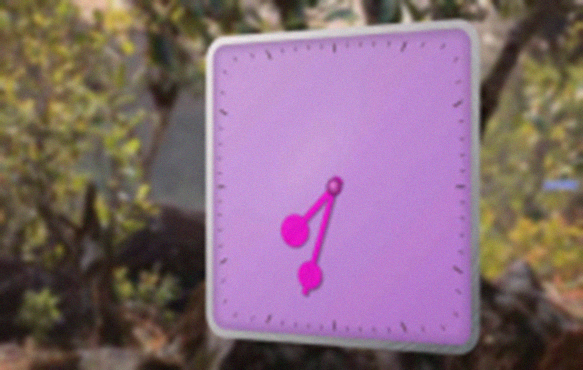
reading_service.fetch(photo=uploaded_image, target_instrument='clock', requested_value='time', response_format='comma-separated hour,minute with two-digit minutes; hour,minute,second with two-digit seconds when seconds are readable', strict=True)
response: 7,33
